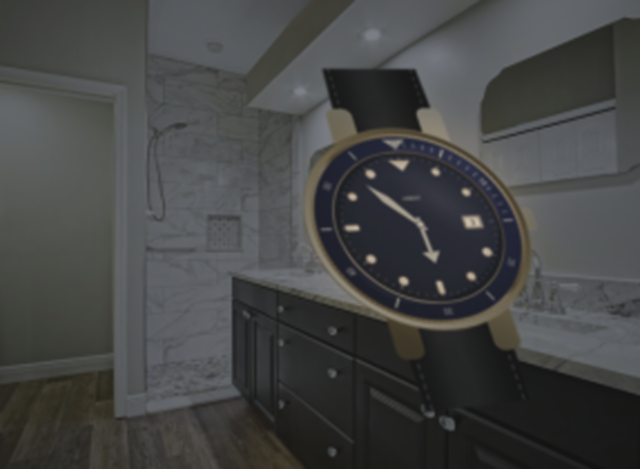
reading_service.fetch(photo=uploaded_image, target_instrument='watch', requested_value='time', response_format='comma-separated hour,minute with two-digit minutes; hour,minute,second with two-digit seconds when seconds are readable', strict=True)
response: 5,53
